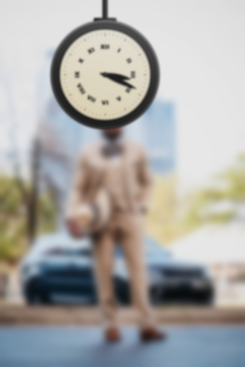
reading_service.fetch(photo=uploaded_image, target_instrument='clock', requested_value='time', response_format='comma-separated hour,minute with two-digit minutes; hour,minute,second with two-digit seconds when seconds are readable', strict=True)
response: 3,19
